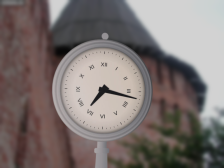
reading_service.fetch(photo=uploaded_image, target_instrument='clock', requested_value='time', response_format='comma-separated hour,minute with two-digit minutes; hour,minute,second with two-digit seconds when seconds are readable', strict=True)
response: 7,17
